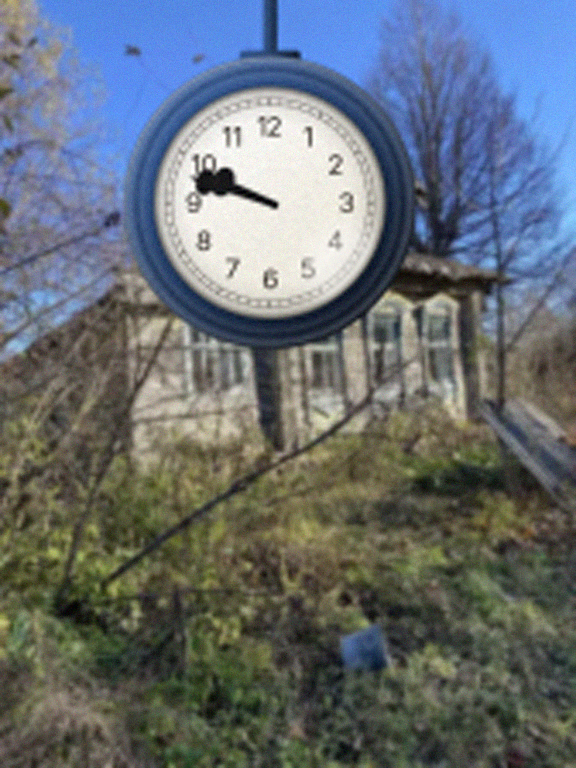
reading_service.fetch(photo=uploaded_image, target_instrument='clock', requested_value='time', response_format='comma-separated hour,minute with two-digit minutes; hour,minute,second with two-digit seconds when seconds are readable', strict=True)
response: 9,48
